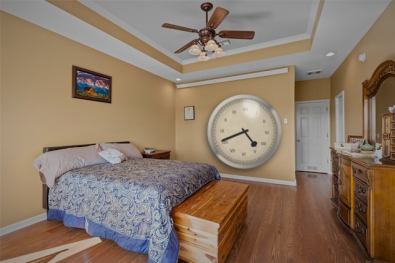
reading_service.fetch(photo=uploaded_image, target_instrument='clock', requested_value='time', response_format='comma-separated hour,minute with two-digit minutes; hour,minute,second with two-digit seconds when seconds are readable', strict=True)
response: 4,41
